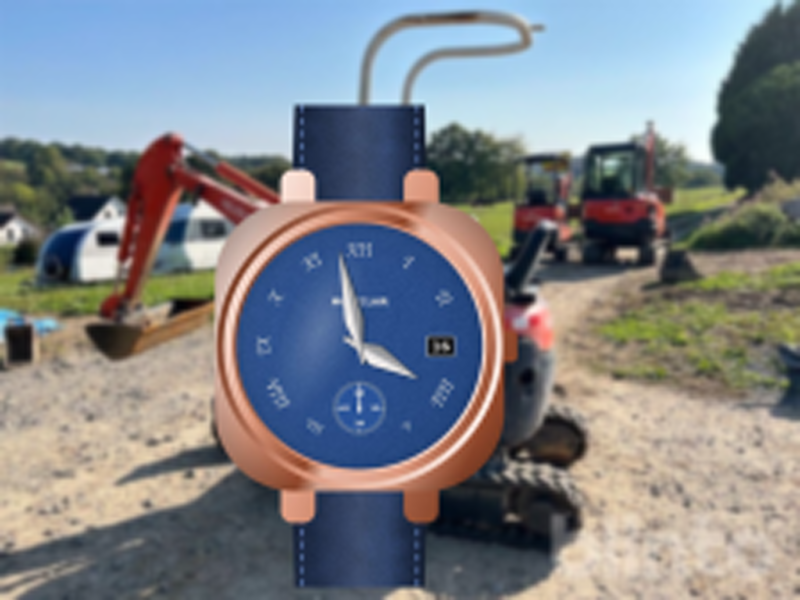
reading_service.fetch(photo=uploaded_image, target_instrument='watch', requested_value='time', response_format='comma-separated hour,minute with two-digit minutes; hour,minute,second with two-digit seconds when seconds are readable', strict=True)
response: 3,58
